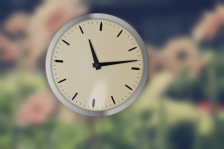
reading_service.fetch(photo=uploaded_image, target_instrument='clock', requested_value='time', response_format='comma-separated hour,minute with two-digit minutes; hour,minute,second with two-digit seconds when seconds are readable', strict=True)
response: 11,13
